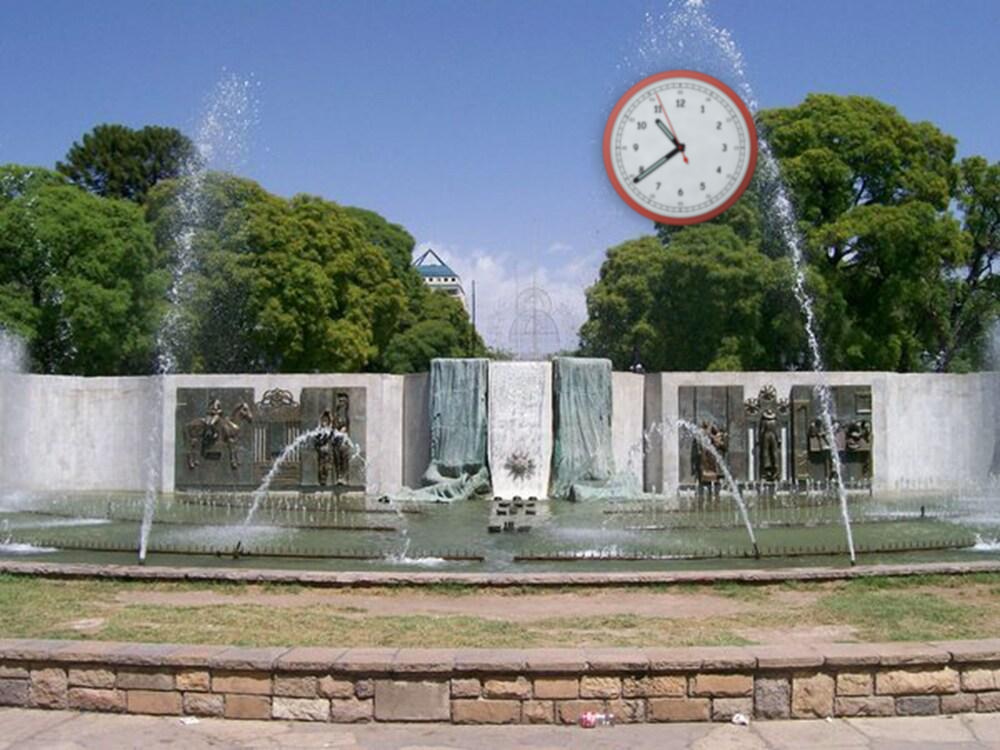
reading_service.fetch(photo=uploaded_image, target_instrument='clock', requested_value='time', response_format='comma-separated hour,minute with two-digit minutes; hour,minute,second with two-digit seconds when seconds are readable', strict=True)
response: 10,38,56
